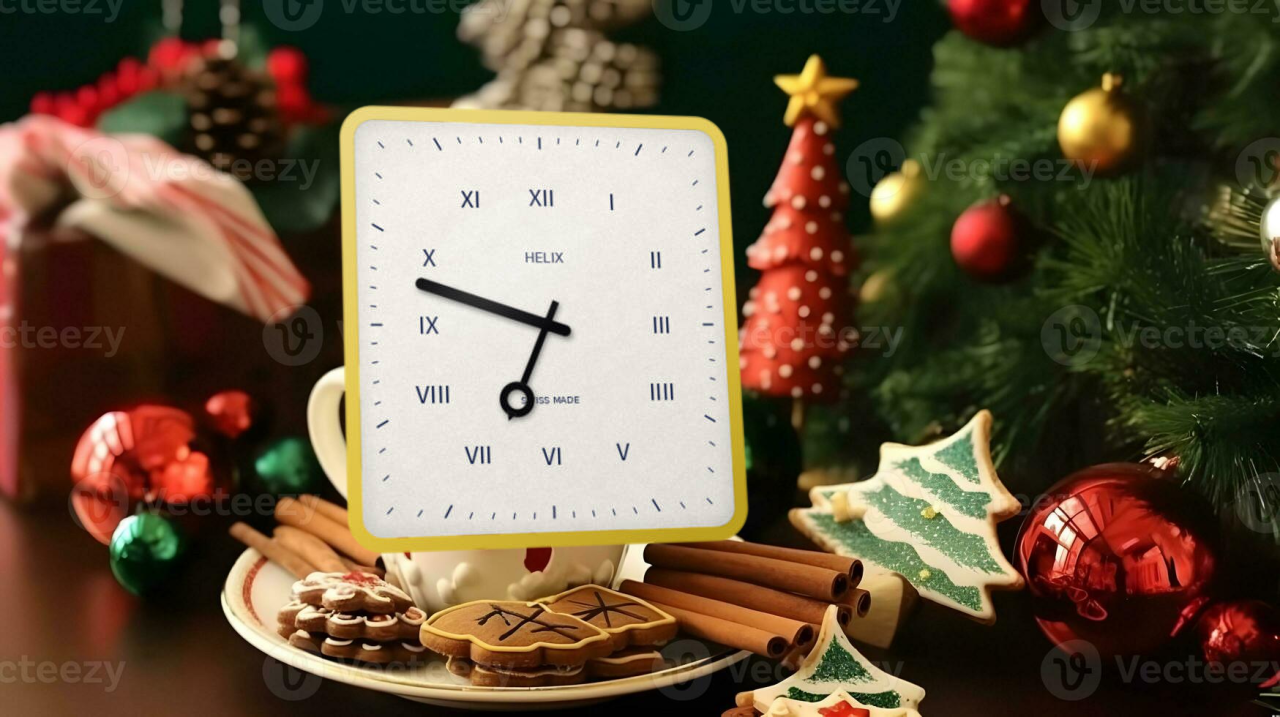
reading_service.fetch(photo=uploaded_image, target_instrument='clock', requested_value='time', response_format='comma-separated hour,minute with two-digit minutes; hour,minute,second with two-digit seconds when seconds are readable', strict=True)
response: 6,48
